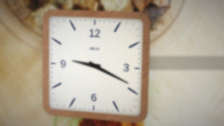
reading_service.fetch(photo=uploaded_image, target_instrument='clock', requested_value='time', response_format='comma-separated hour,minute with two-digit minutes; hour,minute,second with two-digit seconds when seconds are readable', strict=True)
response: 9,19
